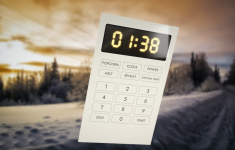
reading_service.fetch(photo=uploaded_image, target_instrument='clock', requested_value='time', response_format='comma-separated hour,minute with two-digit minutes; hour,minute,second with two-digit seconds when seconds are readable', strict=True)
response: 1,38
